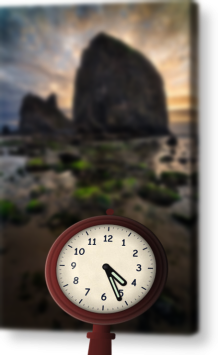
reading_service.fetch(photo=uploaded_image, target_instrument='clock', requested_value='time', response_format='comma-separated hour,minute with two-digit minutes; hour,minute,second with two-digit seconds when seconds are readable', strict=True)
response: 4,26
